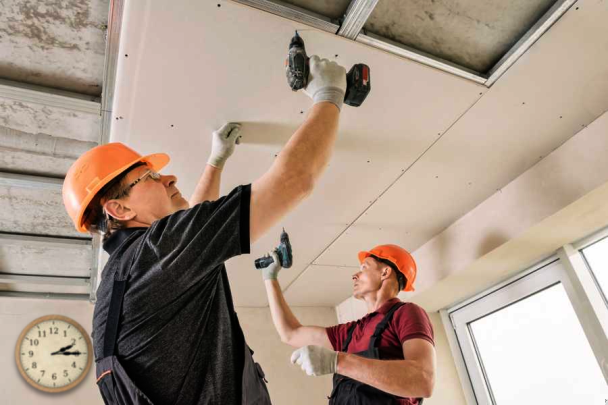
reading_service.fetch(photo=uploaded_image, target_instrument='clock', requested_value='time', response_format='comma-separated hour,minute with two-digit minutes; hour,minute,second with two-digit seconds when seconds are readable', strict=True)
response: 2,15
